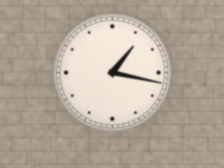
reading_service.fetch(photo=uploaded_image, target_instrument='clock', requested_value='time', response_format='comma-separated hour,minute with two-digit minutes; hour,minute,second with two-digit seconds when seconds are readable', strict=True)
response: 1,17
